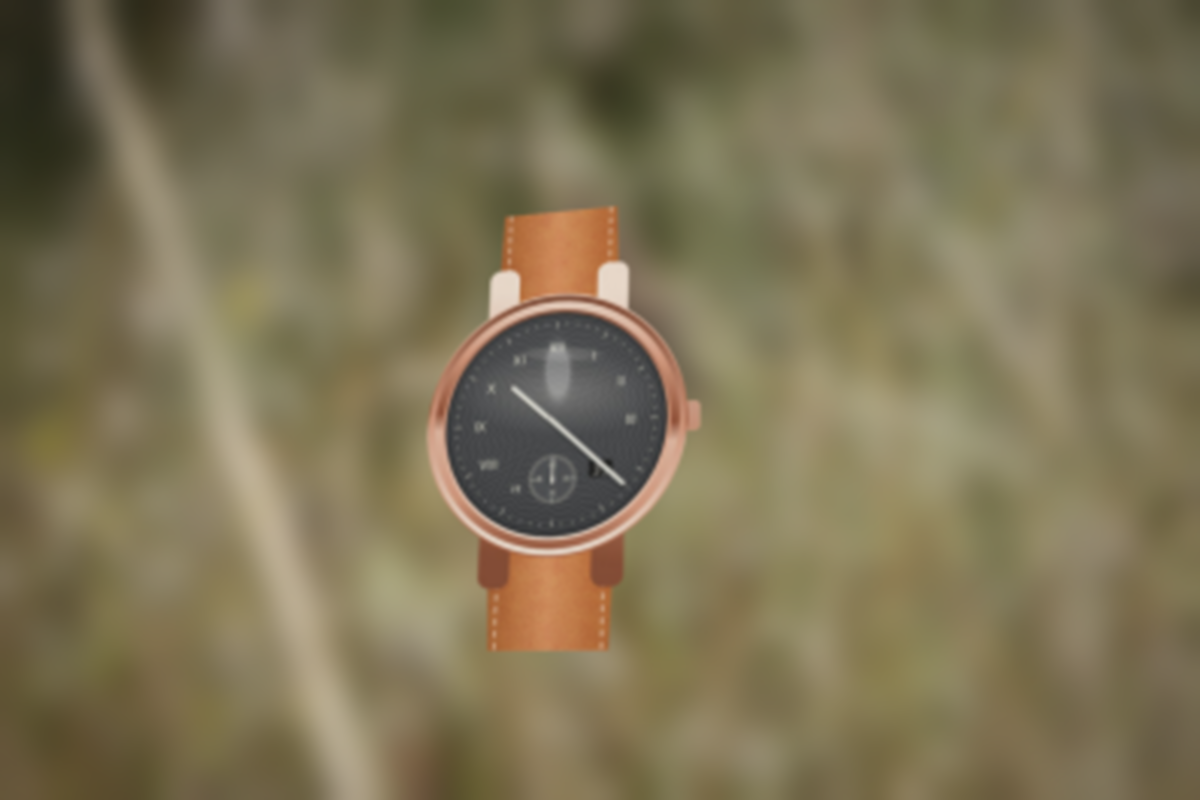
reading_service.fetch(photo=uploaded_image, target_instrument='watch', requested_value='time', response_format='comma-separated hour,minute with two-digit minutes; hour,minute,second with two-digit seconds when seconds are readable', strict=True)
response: 10,22
